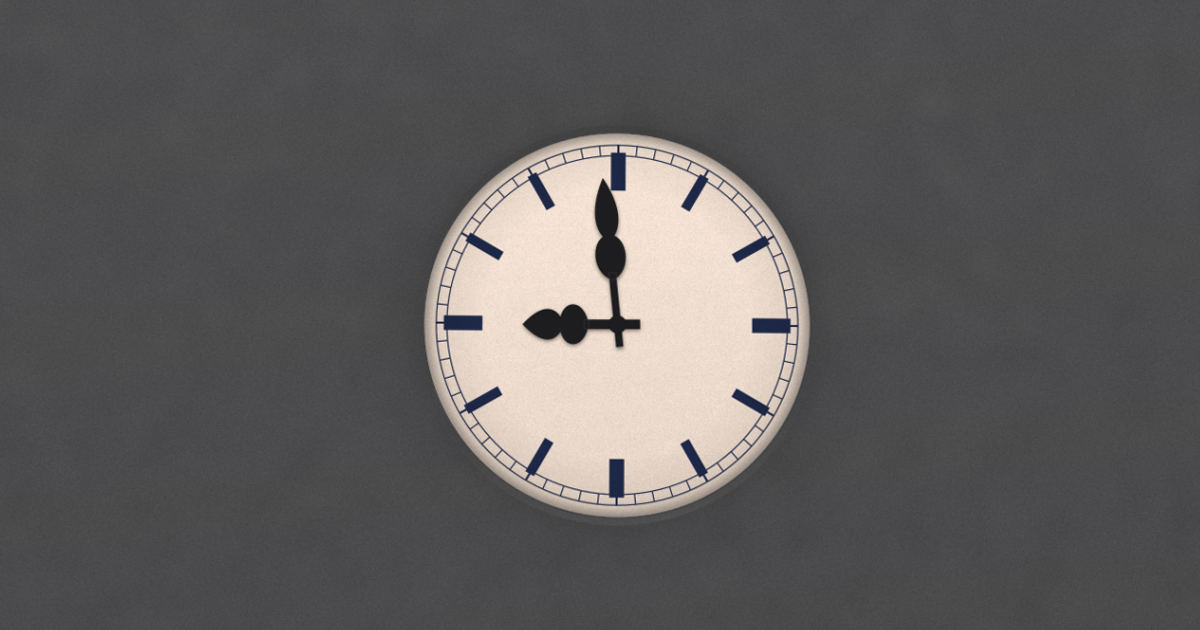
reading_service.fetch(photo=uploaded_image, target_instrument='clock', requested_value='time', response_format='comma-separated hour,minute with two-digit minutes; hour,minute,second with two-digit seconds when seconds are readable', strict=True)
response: 8,59
